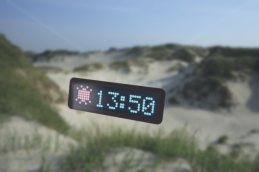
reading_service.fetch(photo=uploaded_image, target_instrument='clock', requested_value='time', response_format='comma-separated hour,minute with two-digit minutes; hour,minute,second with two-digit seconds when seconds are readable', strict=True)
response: 13,50
